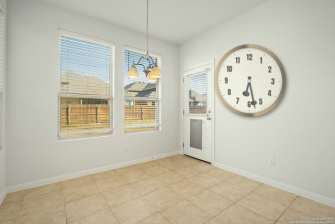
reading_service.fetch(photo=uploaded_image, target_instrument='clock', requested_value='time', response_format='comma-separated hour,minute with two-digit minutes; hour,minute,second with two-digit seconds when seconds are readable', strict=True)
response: 6,28
